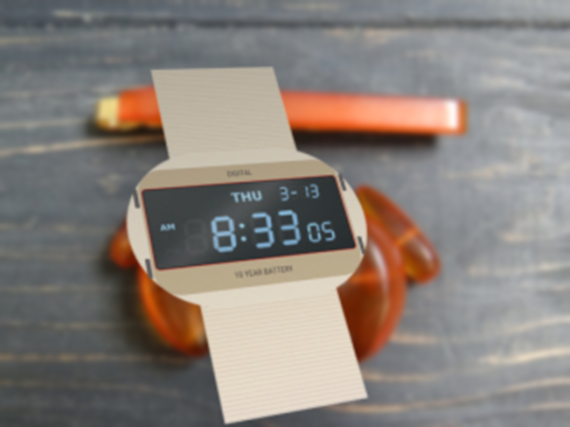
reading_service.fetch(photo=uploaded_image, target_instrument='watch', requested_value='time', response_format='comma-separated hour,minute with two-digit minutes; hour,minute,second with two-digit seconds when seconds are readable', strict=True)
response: 8,33,05
